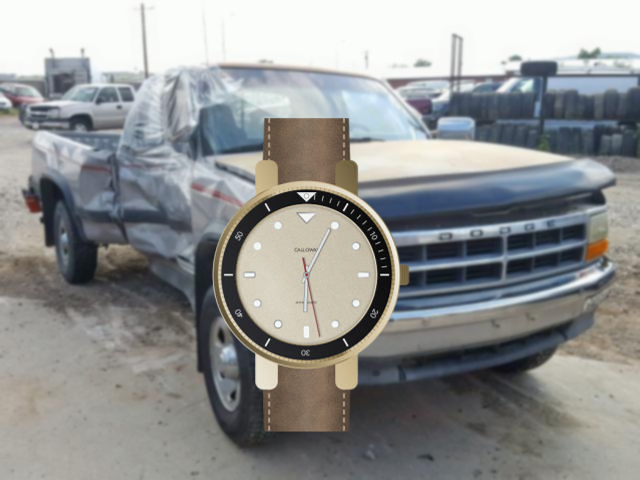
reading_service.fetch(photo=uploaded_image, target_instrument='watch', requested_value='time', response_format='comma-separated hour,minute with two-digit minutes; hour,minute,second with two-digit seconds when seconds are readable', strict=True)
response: 6,04,28
